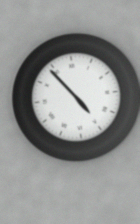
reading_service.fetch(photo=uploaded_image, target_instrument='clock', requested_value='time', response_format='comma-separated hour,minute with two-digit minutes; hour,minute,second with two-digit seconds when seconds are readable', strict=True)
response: 4,54
